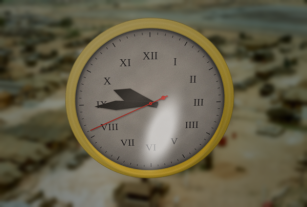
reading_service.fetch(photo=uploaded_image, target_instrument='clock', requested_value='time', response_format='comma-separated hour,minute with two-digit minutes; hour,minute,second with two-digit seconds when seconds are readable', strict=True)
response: 9,44,41
